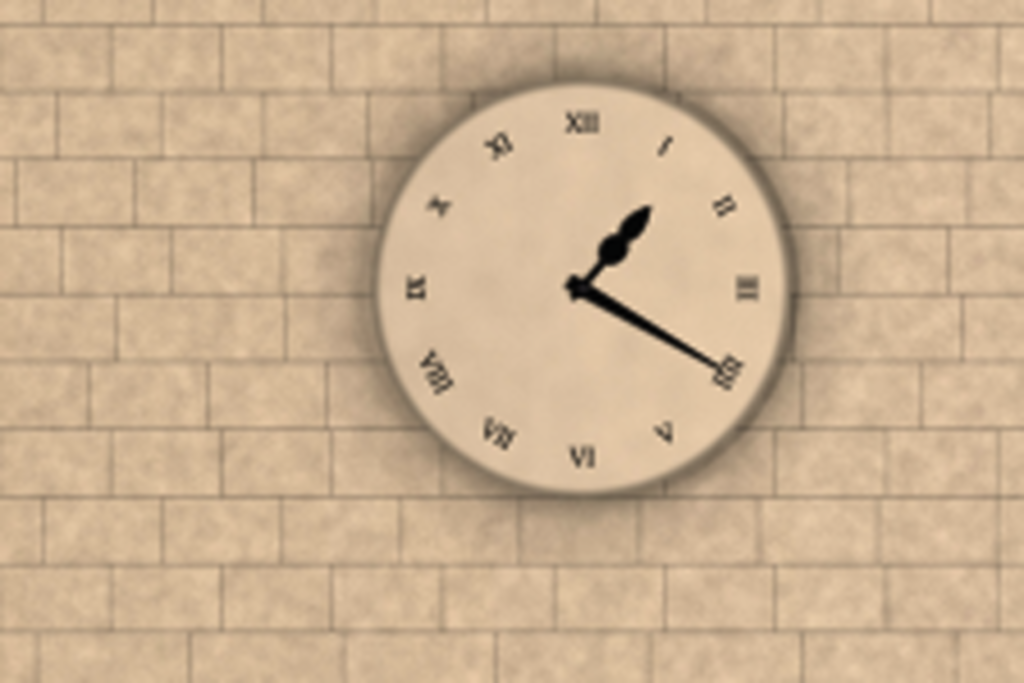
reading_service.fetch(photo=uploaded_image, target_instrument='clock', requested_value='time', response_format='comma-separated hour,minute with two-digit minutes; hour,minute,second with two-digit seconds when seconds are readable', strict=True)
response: 1,20
